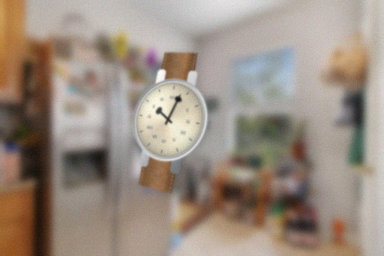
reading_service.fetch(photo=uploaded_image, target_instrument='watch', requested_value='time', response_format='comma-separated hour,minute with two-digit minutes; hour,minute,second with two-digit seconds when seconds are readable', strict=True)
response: 10,03
